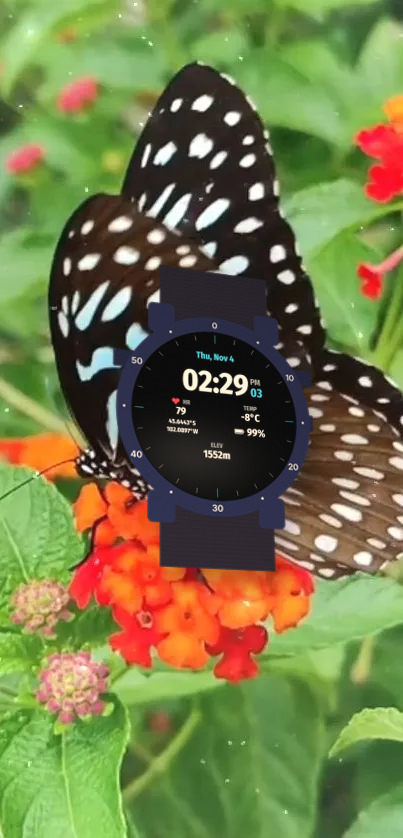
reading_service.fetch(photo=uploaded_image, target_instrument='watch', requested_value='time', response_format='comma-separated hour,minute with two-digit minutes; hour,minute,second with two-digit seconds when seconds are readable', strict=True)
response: 2,29,03
